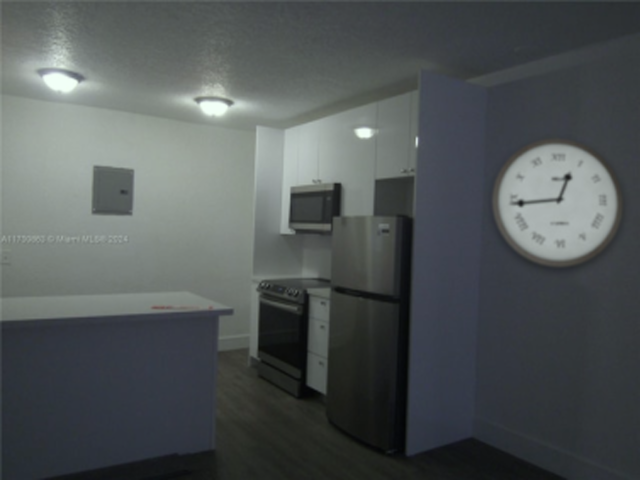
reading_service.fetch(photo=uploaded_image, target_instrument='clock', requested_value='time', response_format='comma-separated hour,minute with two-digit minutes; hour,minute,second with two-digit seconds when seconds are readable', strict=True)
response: 12,44
